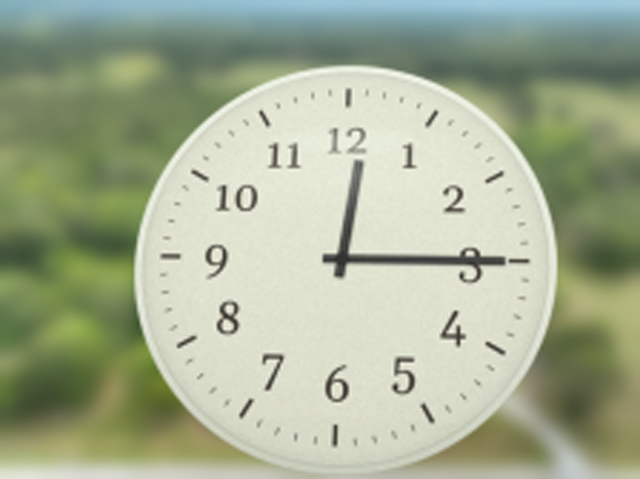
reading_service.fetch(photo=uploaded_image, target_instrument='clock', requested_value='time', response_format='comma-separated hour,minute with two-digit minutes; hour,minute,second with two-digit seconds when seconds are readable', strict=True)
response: 12,15
